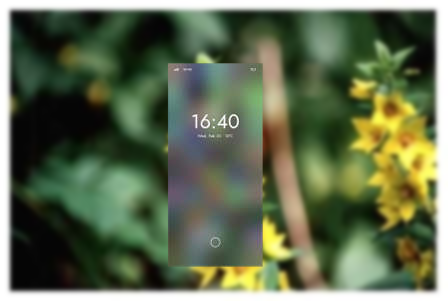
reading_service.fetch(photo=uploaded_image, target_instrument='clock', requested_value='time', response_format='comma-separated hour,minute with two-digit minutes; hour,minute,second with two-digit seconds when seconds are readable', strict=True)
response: 16,40
